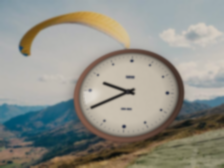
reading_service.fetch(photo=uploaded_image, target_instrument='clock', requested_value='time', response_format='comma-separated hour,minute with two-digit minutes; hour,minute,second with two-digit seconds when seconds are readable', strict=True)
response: 9,40
